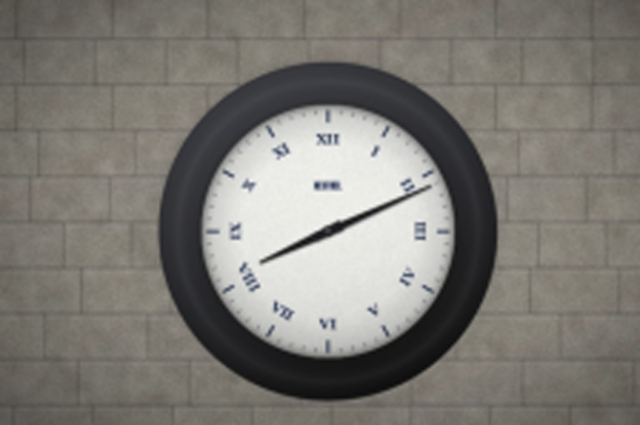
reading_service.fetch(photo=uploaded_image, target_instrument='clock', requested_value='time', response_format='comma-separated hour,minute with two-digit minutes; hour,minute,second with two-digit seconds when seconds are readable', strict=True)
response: 8,11
